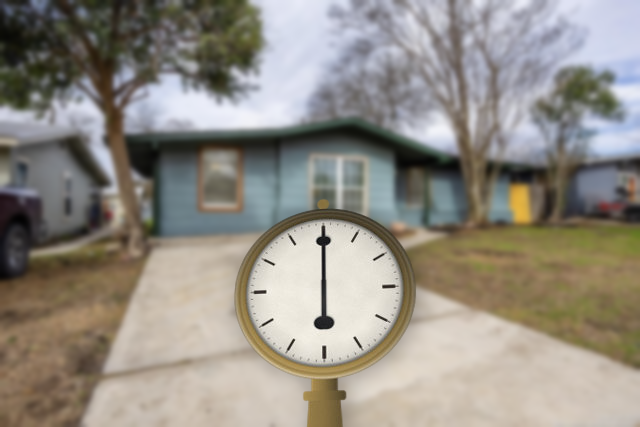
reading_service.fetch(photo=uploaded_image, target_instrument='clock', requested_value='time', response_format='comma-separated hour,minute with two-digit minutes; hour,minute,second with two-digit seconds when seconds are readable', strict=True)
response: 6,00
